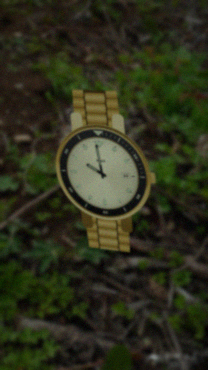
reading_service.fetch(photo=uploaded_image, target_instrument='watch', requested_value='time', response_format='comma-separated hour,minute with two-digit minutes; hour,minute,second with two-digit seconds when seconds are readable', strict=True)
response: 9,59
